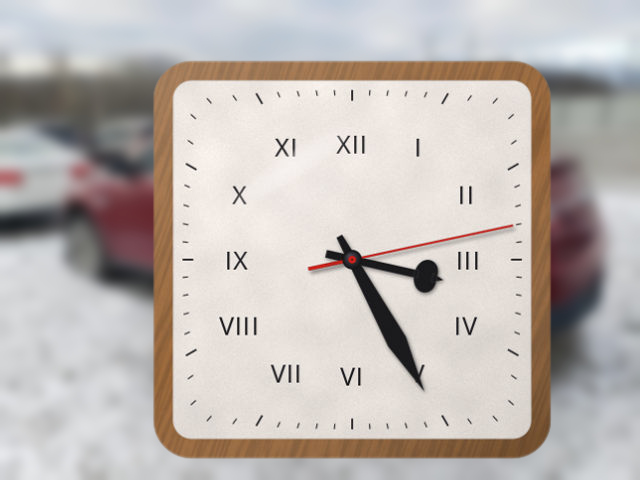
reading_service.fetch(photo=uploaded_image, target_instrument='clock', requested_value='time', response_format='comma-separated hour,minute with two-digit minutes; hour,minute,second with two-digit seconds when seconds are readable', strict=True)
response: 3,25,13
